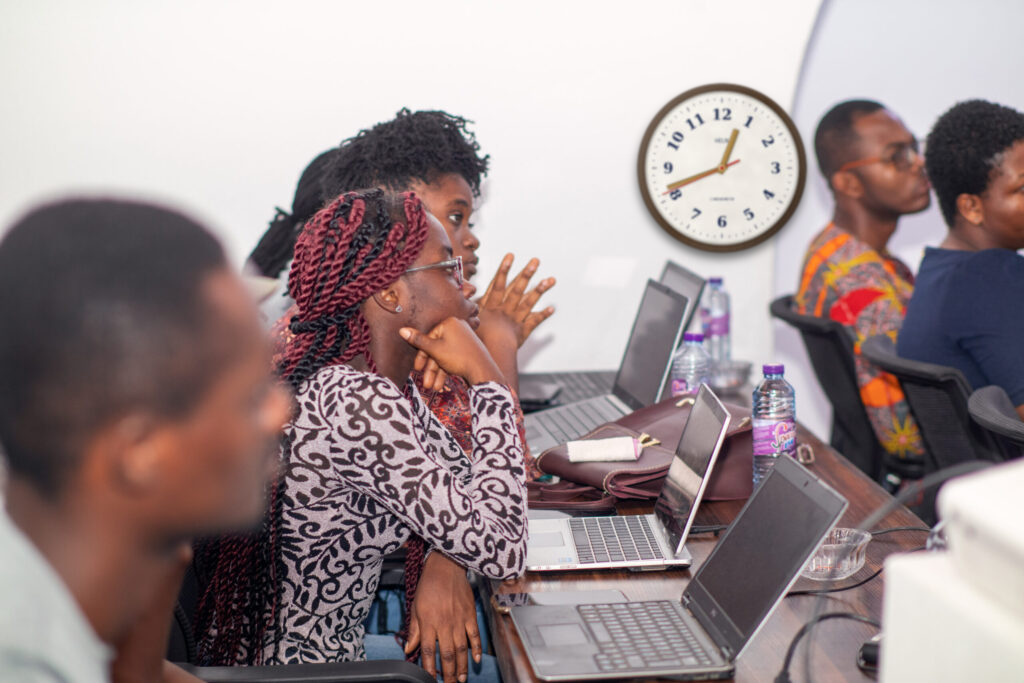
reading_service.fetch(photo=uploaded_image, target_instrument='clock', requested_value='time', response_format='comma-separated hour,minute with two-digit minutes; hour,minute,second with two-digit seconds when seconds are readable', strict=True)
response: 12,41,41
